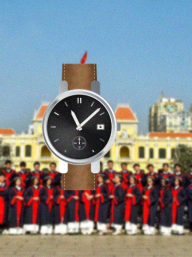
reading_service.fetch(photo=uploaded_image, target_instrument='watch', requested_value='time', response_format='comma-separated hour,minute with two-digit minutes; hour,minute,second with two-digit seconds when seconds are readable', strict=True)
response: 11,08
